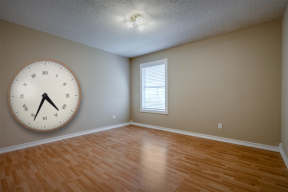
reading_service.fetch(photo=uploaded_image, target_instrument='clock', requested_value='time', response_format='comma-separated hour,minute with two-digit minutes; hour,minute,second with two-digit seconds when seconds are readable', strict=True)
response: 4,34
